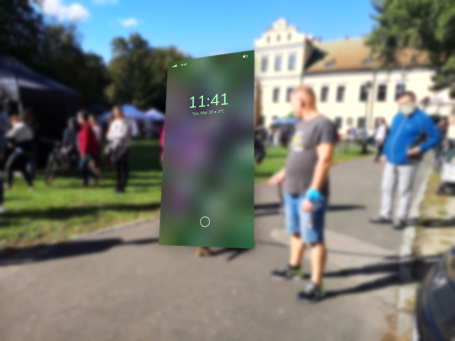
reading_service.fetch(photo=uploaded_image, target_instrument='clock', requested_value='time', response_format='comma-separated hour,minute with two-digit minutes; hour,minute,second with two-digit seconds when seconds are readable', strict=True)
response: 11,41
